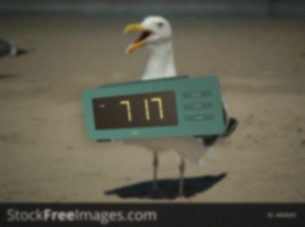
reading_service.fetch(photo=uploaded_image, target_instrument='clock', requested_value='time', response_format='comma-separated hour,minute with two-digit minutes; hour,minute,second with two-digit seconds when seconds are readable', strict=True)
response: 7,17
